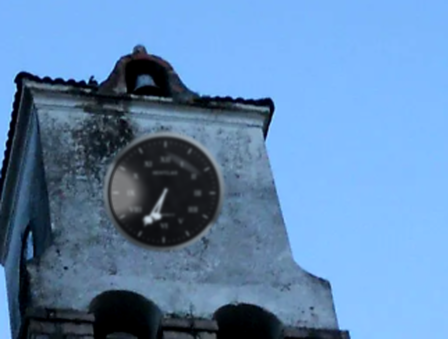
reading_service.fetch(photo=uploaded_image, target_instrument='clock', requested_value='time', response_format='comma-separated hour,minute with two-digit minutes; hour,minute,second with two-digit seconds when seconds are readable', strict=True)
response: 6,35
